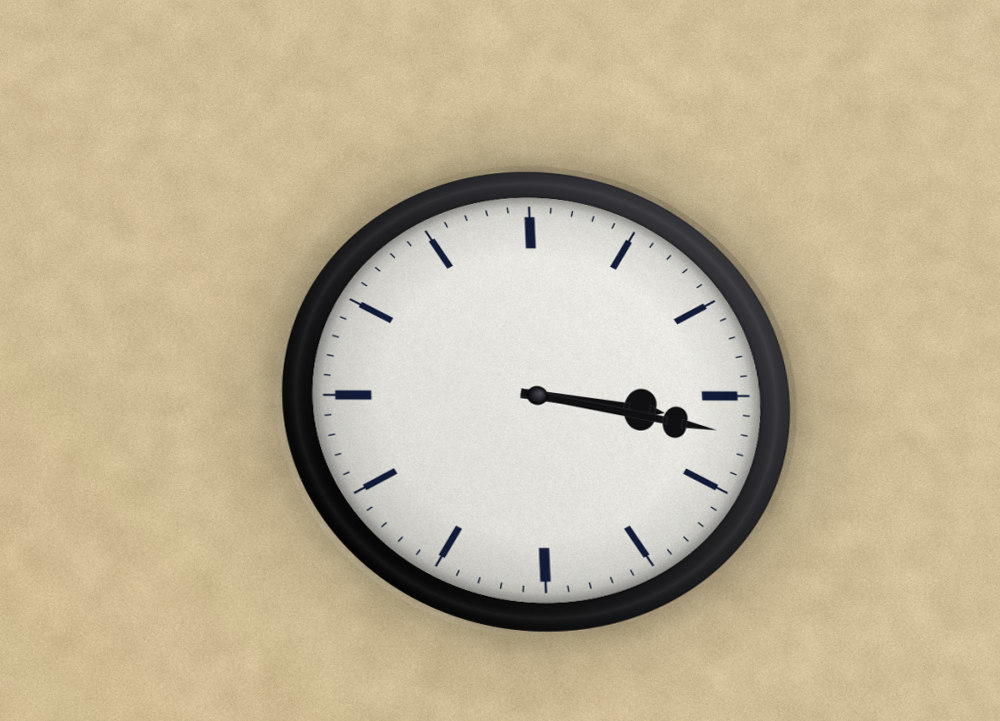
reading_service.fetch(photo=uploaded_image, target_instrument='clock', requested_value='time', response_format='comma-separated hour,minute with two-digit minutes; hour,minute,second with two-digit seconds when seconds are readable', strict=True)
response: 3,17
